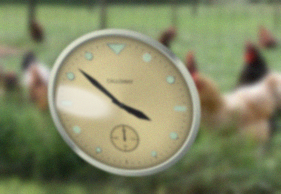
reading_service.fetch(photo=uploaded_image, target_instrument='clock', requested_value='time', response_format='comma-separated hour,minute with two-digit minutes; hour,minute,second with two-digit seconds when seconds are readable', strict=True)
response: 3,52
